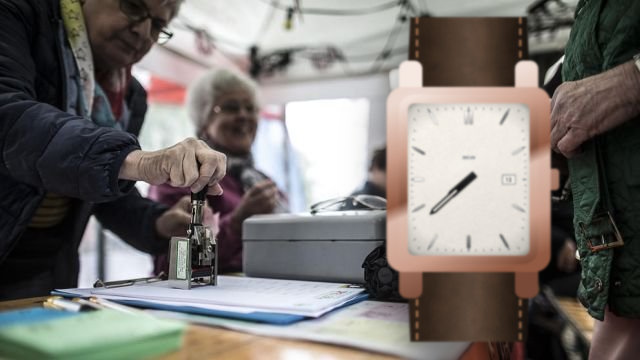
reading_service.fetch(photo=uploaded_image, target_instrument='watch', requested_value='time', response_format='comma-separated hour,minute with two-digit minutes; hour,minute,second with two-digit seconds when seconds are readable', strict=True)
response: 7,38
